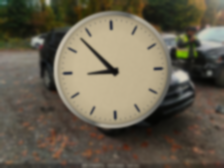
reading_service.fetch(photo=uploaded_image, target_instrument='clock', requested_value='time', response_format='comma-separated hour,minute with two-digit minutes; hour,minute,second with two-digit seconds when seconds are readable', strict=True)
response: 8,53
